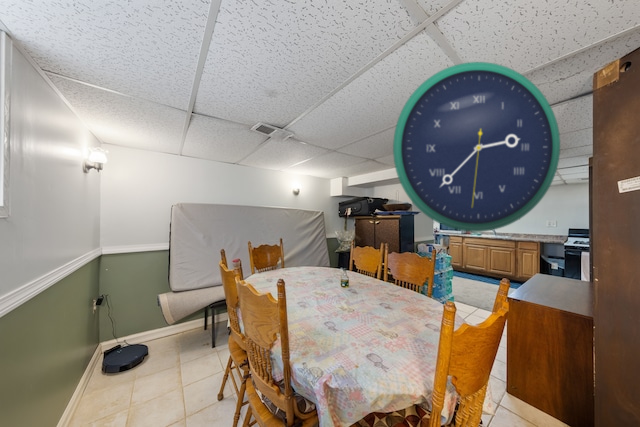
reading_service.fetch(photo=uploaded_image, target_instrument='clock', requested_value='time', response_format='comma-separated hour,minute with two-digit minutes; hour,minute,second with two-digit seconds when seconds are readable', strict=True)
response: 2,37,31
